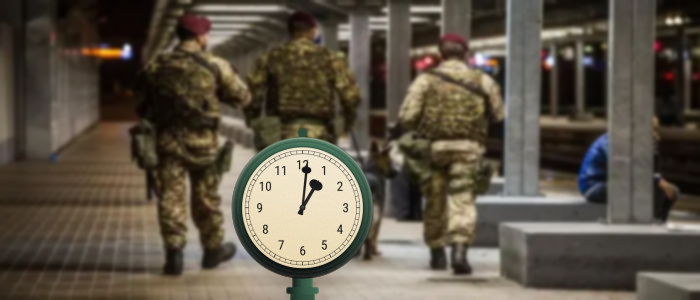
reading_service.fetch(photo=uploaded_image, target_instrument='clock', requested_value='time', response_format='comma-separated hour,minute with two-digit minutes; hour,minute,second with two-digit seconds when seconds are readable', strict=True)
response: 1,01
